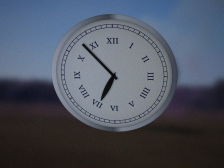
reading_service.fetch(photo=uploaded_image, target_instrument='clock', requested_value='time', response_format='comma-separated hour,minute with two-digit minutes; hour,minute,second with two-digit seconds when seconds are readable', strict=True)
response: 6,53
